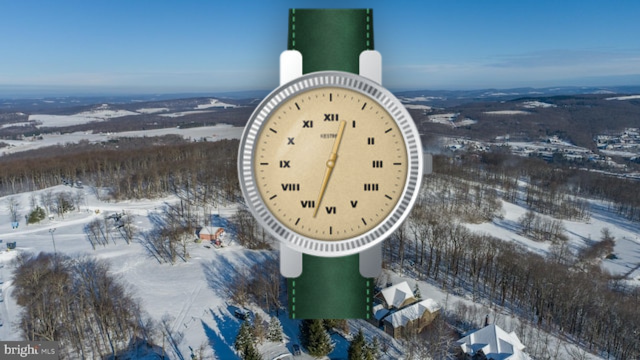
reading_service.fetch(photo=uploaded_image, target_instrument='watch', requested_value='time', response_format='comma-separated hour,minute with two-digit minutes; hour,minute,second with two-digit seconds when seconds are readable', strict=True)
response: 12,33
